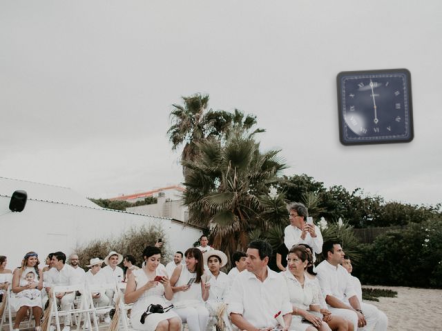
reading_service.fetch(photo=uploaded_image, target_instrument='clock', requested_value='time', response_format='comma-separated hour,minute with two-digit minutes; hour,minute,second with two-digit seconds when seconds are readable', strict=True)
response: 5,59
